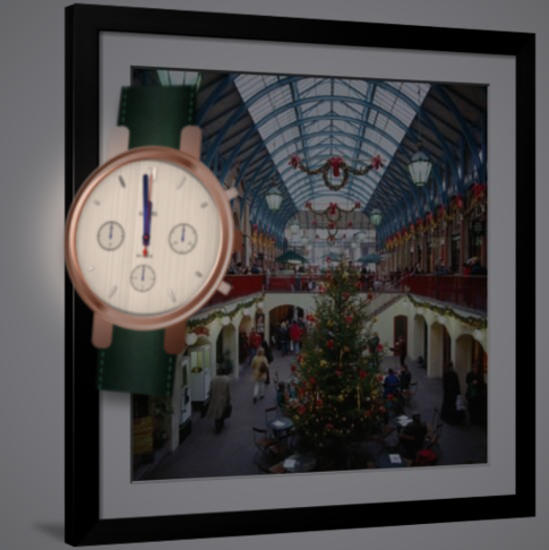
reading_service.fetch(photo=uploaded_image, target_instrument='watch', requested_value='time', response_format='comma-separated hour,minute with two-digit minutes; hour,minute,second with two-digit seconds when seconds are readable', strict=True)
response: 11,59
